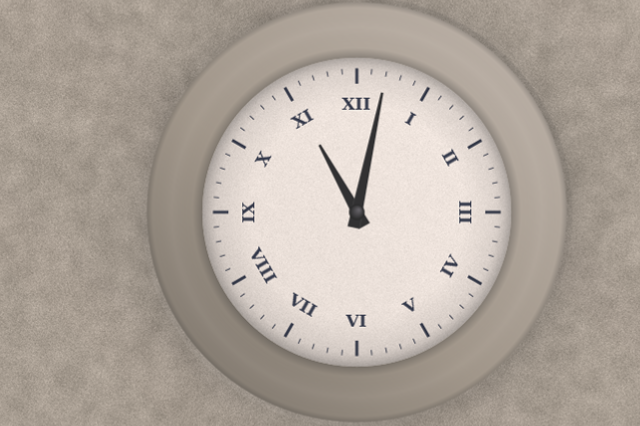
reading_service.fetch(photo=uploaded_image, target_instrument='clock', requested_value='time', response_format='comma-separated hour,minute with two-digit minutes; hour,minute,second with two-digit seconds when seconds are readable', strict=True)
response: 11,02
